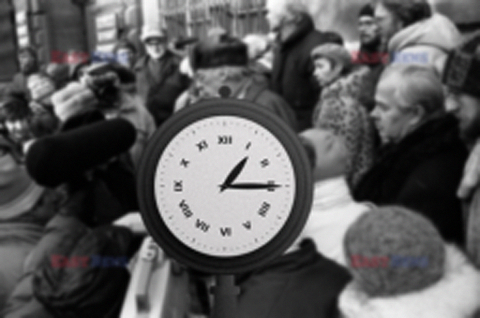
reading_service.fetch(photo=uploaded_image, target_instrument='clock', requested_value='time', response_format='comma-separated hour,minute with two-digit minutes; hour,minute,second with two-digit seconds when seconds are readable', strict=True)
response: 1,15
